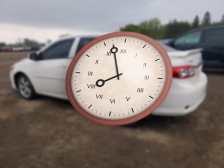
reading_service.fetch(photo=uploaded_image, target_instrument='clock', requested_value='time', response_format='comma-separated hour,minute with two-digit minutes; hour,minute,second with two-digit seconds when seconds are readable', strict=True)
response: 7,57
